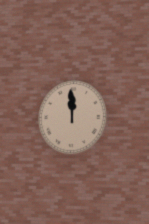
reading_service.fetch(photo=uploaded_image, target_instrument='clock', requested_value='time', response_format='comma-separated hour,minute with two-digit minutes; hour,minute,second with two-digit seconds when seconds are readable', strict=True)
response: 11,59
